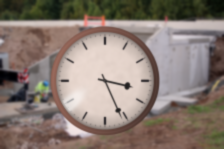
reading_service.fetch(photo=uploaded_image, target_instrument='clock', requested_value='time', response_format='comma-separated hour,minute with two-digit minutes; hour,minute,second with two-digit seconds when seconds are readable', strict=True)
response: 3,26
